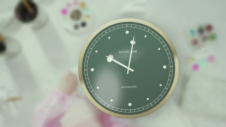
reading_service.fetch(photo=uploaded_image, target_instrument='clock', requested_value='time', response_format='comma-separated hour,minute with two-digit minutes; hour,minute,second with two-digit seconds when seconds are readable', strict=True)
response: 10,02
